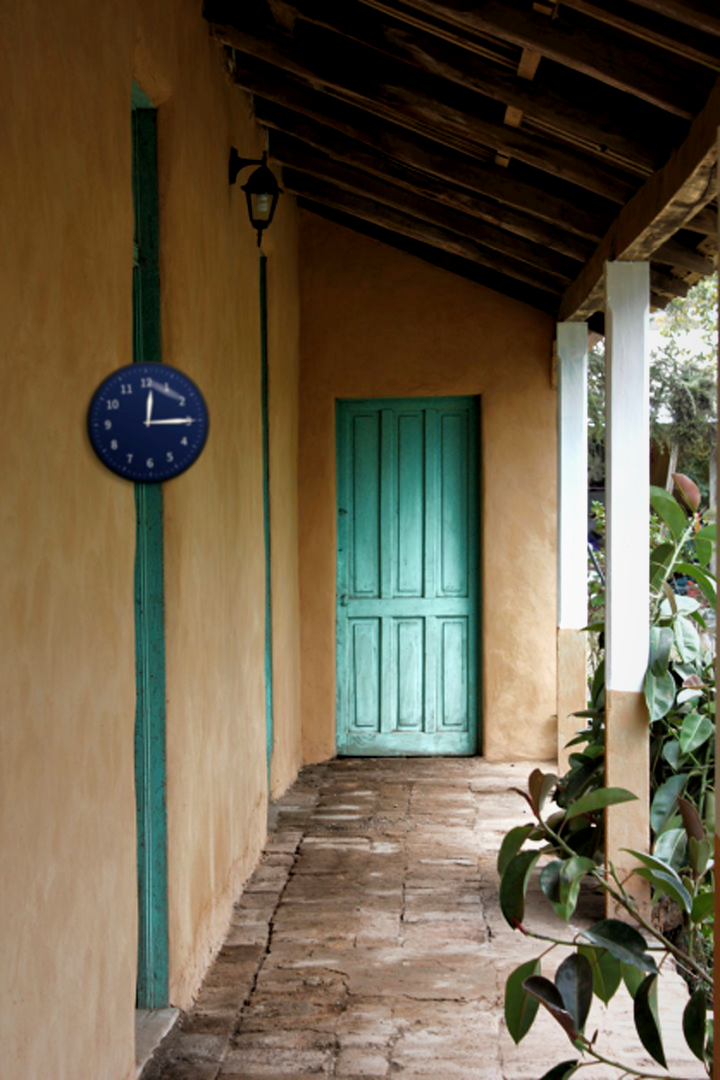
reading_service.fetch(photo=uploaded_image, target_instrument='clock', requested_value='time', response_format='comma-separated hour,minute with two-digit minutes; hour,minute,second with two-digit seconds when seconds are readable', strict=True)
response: 12,15
